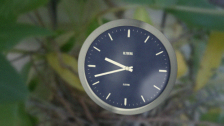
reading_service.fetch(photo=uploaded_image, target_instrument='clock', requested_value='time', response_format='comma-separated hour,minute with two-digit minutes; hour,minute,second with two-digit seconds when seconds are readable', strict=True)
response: 9,42
